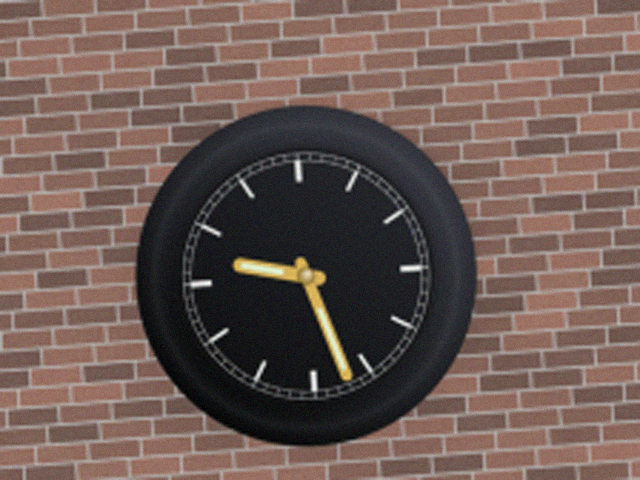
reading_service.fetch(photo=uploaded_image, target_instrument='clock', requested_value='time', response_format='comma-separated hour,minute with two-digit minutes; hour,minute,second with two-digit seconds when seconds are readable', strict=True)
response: 9,27
